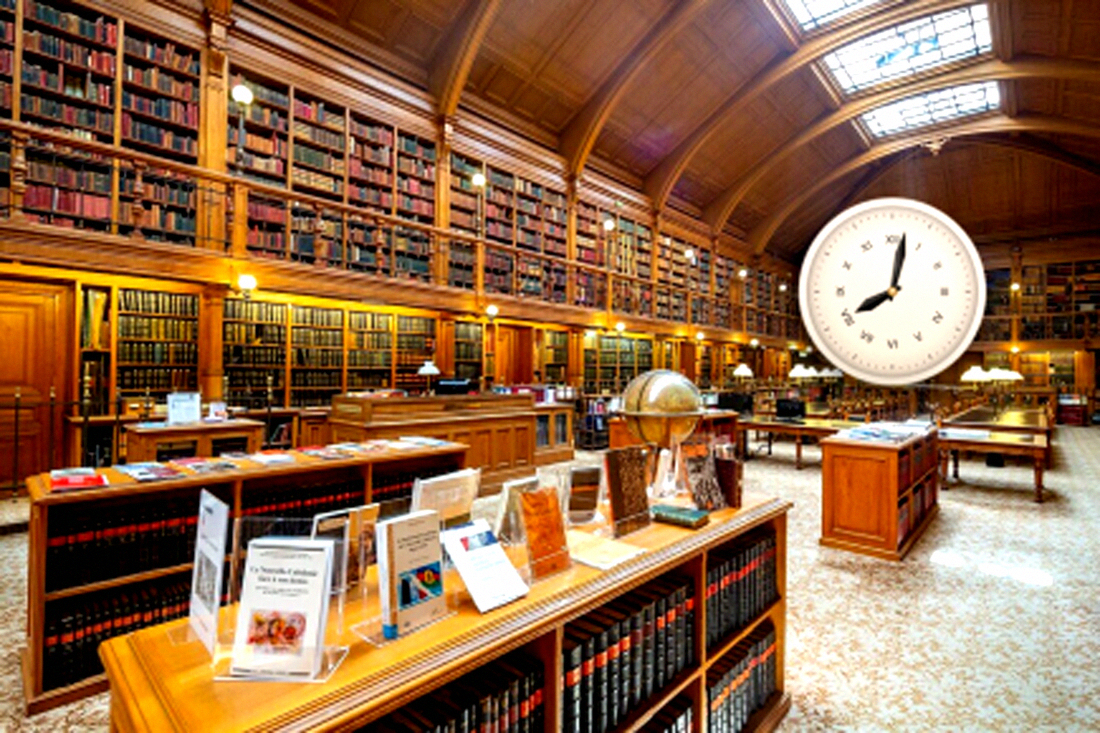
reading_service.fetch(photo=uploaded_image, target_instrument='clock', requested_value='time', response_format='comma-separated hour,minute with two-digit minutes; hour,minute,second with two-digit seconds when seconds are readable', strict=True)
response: 8,02
